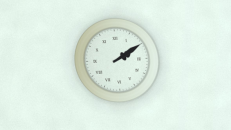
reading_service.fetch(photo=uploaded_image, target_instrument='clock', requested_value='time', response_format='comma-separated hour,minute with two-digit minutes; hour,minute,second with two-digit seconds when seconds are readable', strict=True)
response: 2,10
